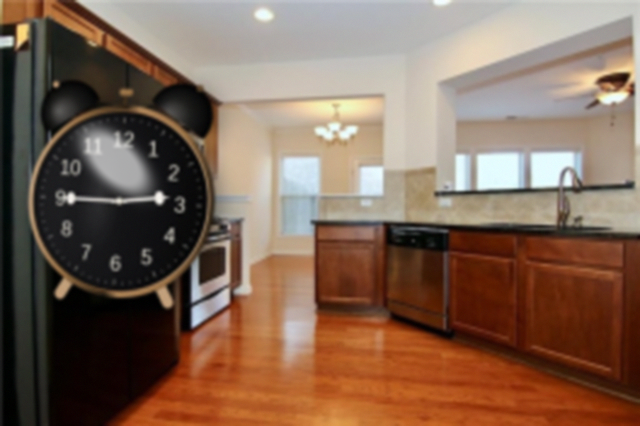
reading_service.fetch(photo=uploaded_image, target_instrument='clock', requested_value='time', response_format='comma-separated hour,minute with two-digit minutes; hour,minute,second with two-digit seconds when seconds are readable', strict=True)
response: 2,45
